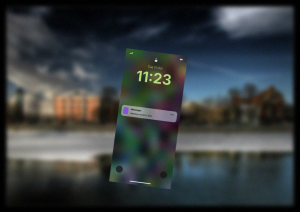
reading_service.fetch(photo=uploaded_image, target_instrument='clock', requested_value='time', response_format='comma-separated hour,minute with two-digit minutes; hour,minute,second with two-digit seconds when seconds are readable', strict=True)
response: 11,23
